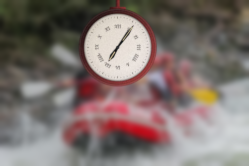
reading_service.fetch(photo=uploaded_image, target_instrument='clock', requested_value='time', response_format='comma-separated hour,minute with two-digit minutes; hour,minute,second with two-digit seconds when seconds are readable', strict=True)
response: 7,06
